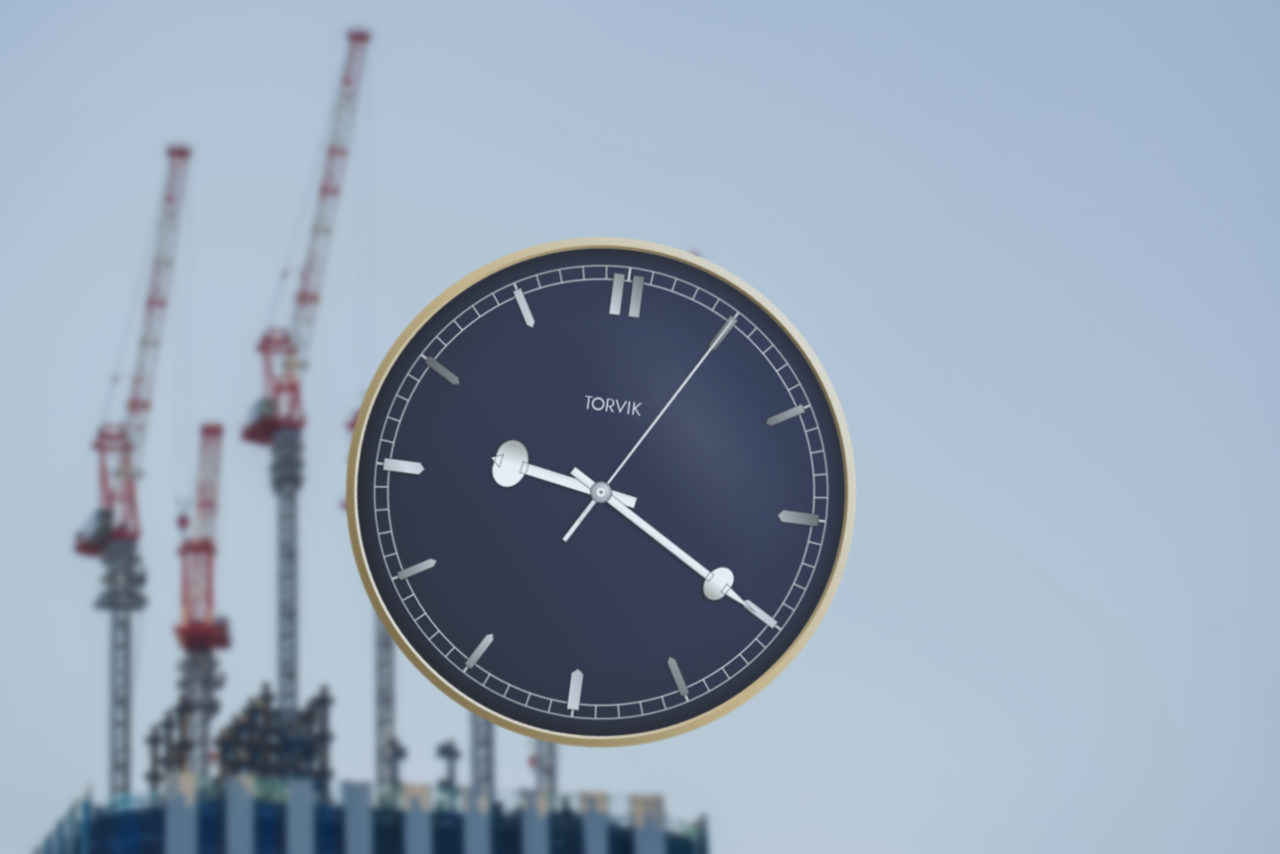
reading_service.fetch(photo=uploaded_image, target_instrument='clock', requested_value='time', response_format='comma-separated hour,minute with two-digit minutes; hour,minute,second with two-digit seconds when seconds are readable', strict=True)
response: 9,20,05
